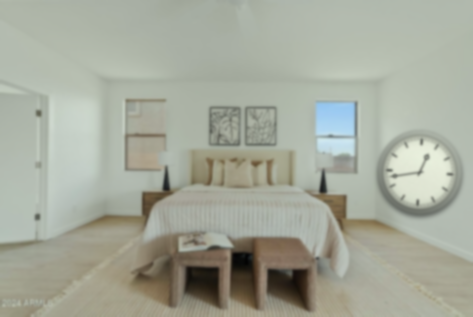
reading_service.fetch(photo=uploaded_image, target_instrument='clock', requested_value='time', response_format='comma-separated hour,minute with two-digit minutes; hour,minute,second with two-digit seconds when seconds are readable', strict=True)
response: 12,43
